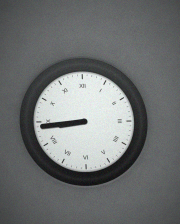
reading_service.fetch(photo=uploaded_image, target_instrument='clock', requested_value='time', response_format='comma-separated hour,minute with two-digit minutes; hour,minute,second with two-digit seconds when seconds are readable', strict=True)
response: 8,44
